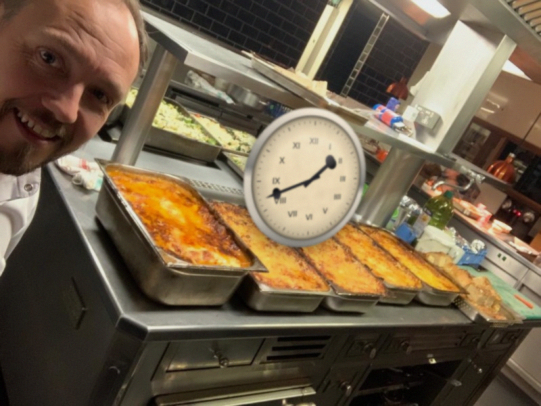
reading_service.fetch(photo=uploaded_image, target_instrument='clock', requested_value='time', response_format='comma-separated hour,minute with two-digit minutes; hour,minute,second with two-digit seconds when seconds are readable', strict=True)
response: 1,42
